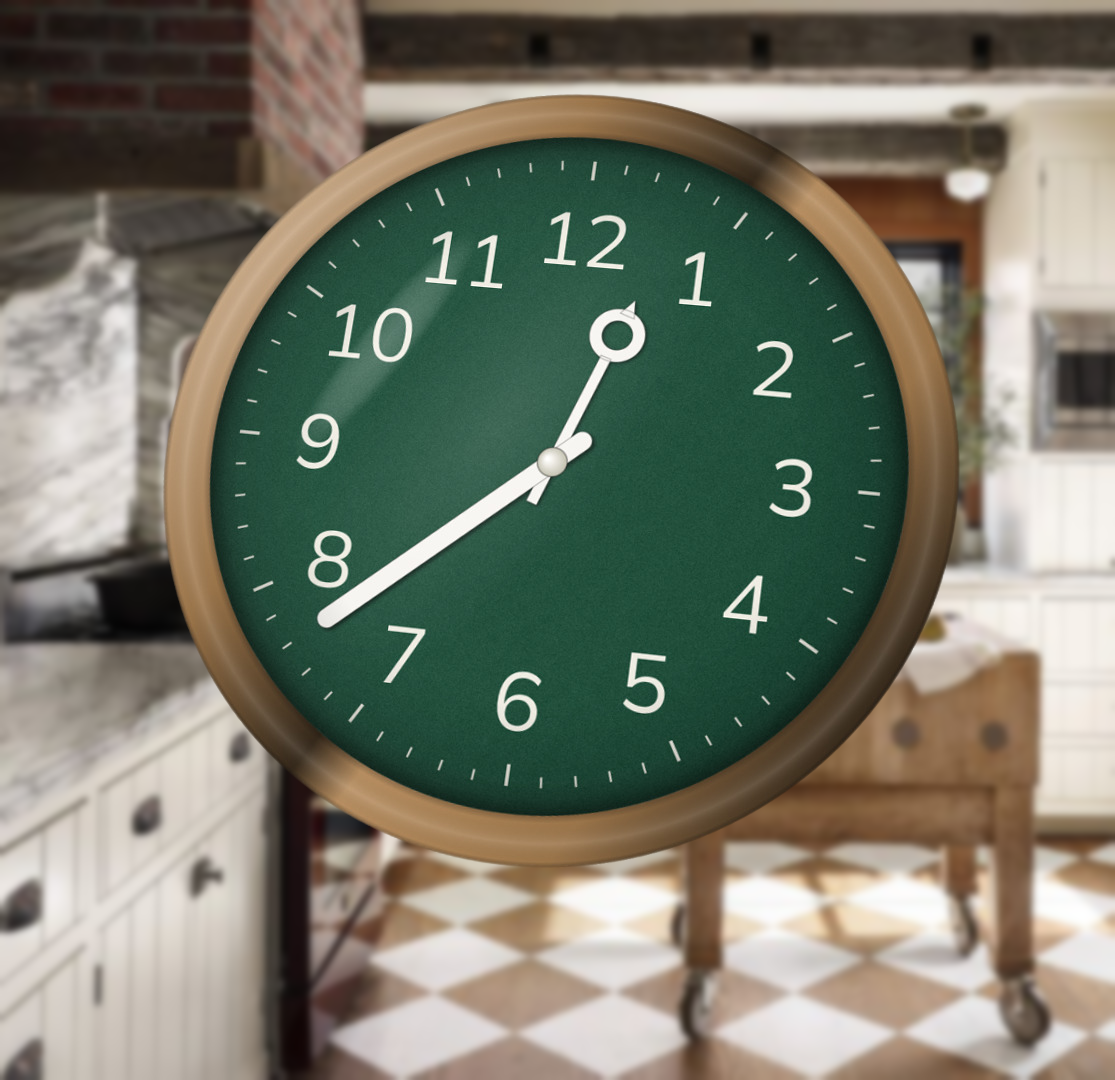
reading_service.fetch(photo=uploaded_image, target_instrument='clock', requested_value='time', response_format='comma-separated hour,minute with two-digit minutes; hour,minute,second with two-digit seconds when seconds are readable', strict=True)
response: 12,38
